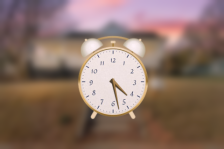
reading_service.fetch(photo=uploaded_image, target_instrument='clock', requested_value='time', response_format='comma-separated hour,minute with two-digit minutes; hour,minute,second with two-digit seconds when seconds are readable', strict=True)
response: 4,28
